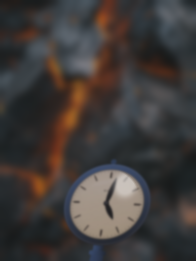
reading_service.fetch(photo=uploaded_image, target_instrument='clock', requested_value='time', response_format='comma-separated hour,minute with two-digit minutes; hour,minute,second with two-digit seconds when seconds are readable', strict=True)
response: 5,02
